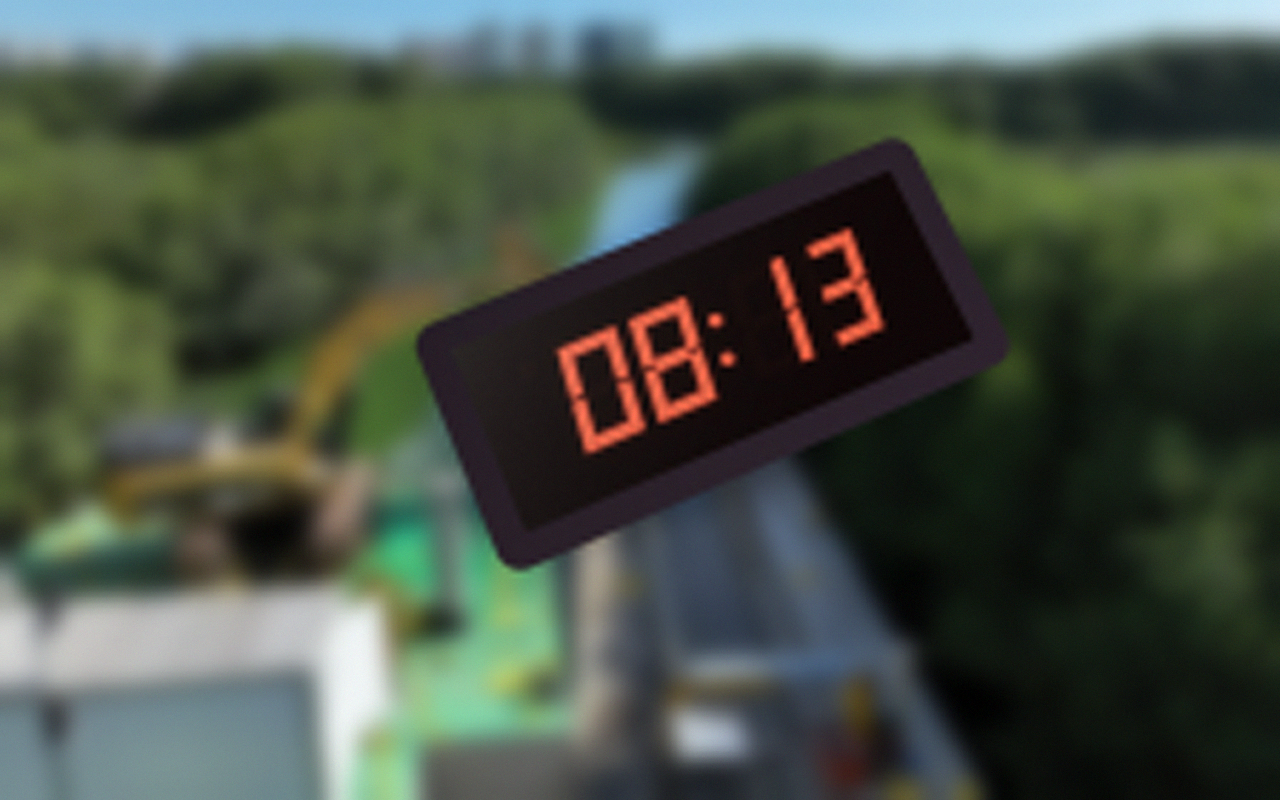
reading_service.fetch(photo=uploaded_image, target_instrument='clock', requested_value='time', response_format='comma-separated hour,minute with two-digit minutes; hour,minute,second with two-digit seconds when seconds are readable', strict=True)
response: 8,13
